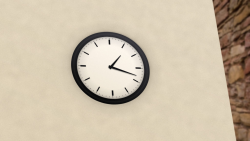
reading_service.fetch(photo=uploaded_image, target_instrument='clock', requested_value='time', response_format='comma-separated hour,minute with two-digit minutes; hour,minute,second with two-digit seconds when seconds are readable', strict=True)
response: 1,18
